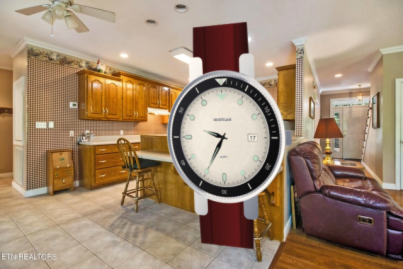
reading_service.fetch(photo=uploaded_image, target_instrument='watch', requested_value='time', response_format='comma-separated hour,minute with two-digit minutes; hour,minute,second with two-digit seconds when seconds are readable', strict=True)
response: 9,35
